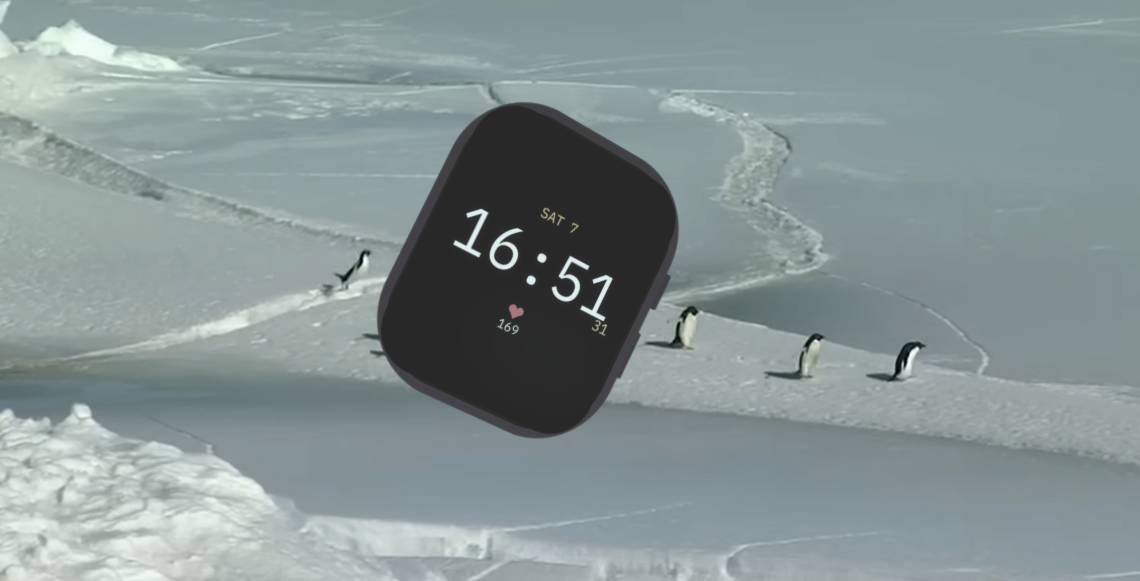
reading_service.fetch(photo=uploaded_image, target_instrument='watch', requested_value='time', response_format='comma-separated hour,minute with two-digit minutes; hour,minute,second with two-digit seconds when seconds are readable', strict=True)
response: 16,51,31
